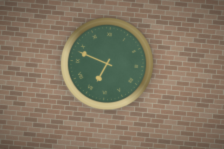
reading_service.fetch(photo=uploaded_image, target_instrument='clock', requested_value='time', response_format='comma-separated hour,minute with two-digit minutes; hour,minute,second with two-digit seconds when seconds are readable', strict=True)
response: 6,48
